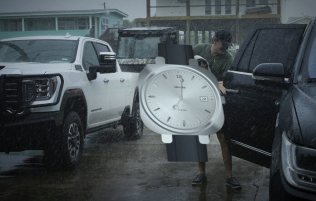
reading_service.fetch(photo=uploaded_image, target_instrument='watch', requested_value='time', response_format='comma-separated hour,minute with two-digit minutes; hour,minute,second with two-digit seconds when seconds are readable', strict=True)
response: 7,01
